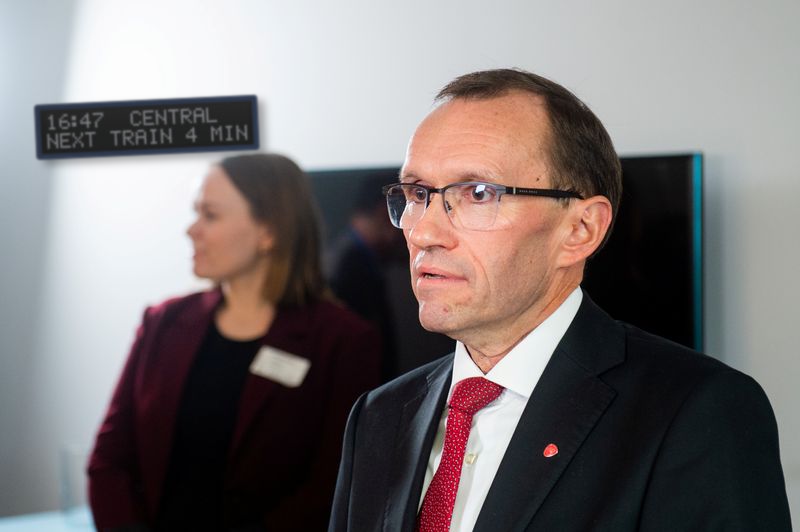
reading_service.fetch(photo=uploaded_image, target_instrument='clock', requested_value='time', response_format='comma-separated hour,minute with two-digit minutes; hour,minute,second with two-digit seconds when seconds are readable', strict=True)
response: 16,47
